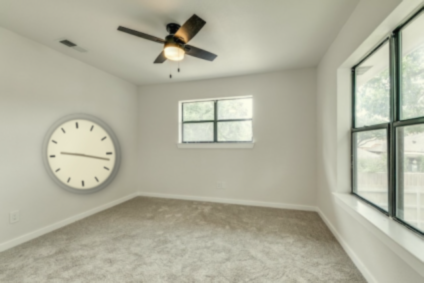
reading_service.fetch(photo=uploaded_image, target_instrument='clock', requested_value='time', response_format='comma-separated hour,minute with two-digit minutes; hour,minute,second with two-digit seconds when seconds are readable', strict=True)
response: 9,17
